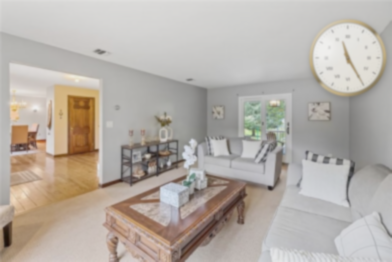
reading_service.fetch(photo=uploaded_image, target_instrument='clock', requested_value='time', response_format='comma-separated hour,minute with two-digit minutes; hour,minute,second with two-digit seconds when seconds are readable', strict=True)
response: 11,25
